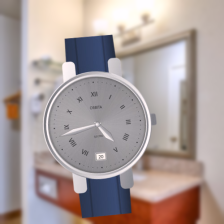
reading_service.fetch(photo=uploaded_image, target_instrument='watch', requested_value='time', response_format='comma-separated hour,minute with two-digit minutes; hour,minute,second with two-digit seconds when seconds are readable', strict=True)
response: 4,43
